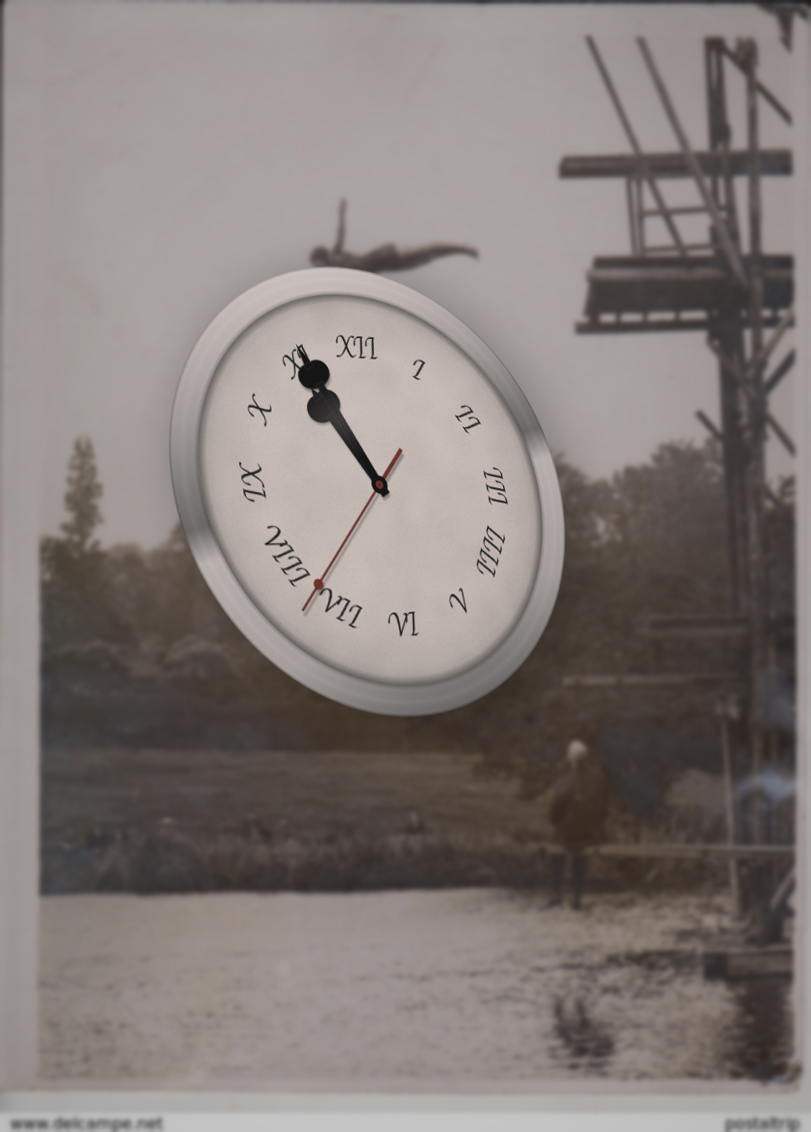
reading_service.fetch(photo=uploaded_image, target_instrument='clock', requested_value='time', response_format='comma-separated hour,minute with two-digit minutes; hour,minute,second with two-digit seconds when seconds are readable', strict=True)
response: 10,55,37
